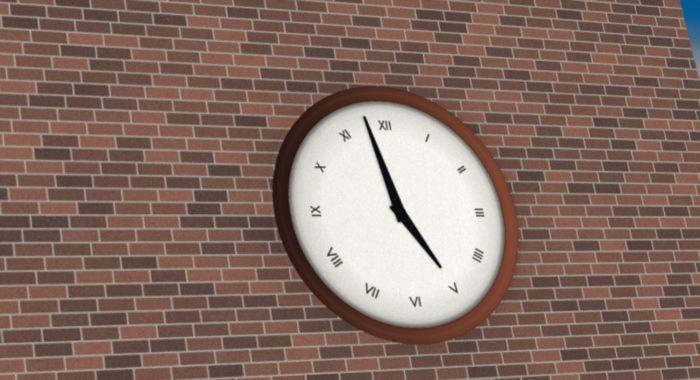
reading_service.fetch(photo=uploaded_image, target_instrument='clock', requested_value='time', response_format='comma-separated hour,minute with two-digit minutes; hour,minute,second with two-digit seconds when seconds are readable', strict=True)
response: 4,58
